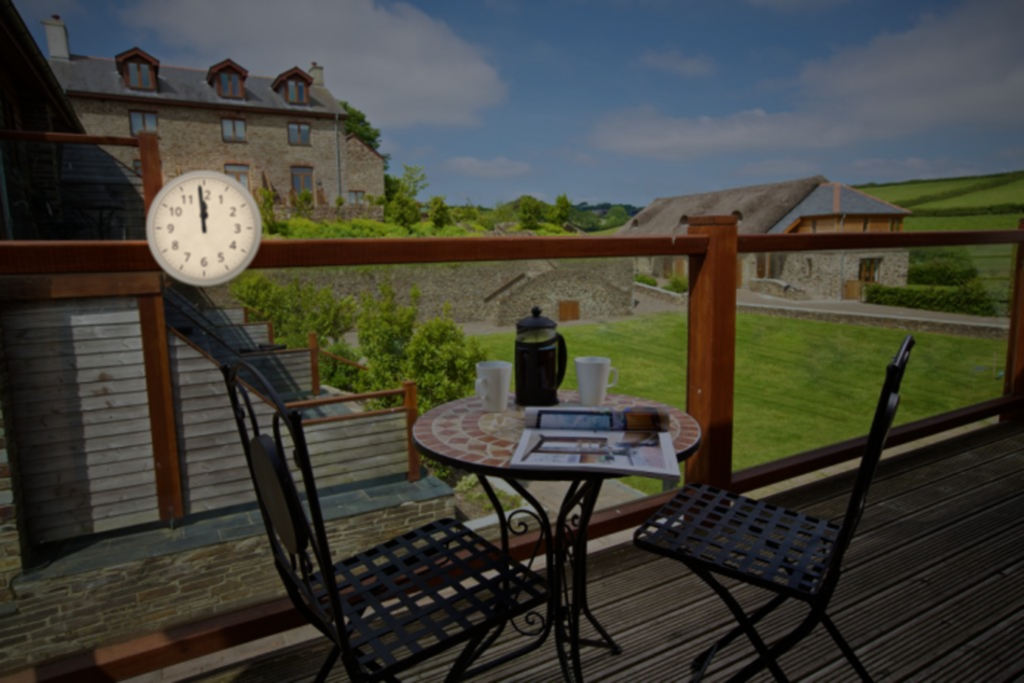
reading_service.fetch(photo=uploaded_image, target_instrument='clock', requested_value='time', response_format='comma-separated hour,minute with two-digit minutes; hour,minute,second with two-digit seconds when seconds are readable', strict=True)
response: 11,59
